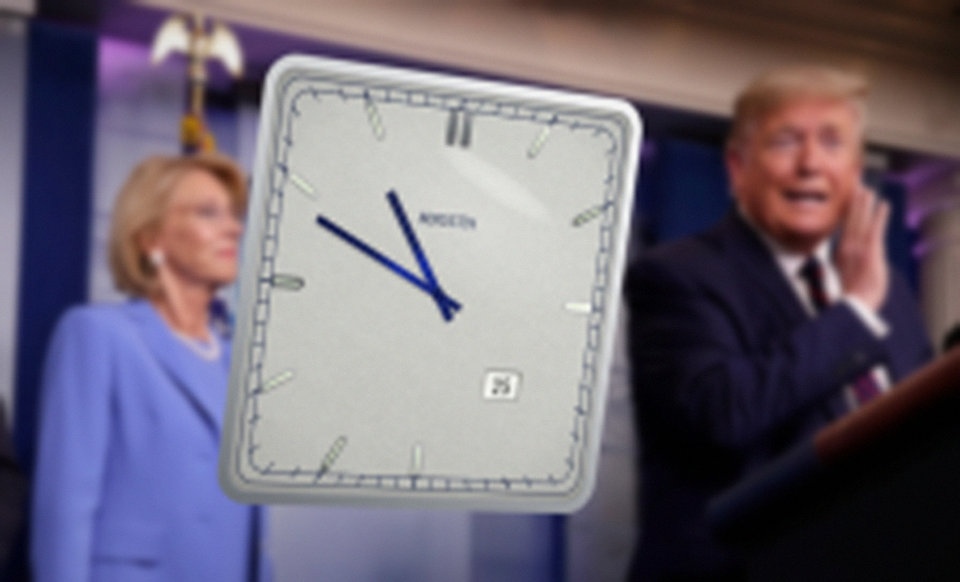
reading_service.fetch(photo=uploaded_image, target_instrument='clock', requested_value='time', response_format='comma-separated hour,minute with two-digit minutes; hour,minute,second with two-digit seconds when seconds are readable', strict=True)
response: 10,49
